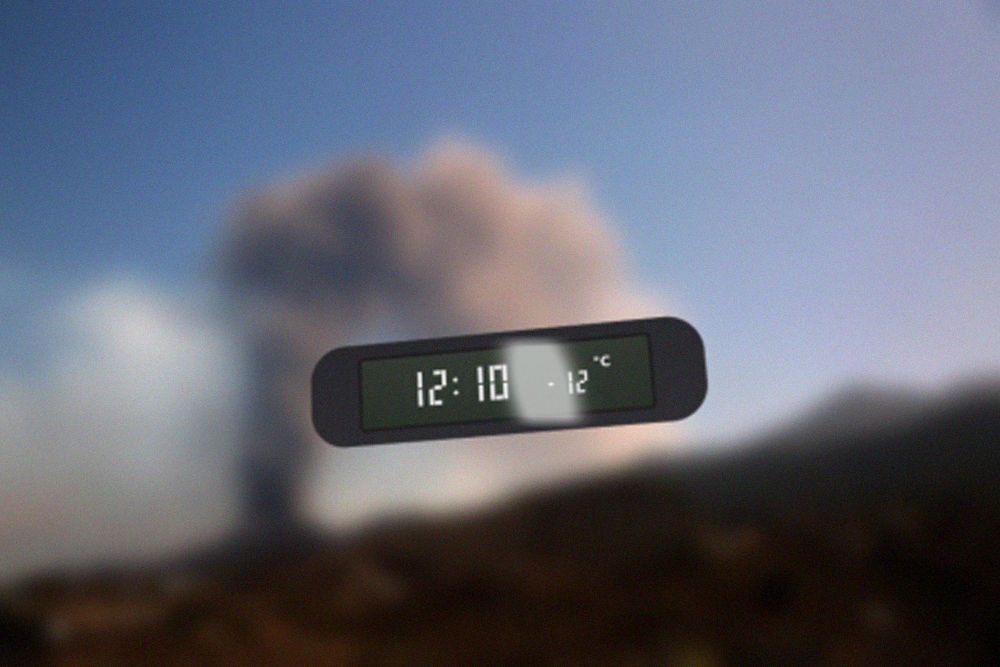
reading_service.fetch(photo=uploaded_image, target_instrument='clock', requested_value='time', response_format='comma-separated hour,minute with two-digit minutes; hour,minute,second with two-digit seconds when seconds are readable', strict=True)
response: 12,10
